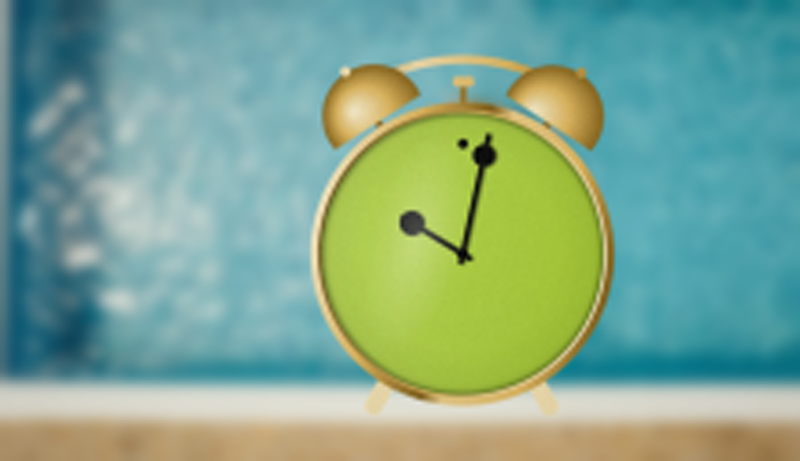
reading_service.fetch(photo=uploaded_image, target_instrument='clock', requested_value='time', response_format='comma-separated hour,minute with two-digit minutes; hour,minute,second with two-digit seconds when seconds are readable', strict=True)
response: 10,02
